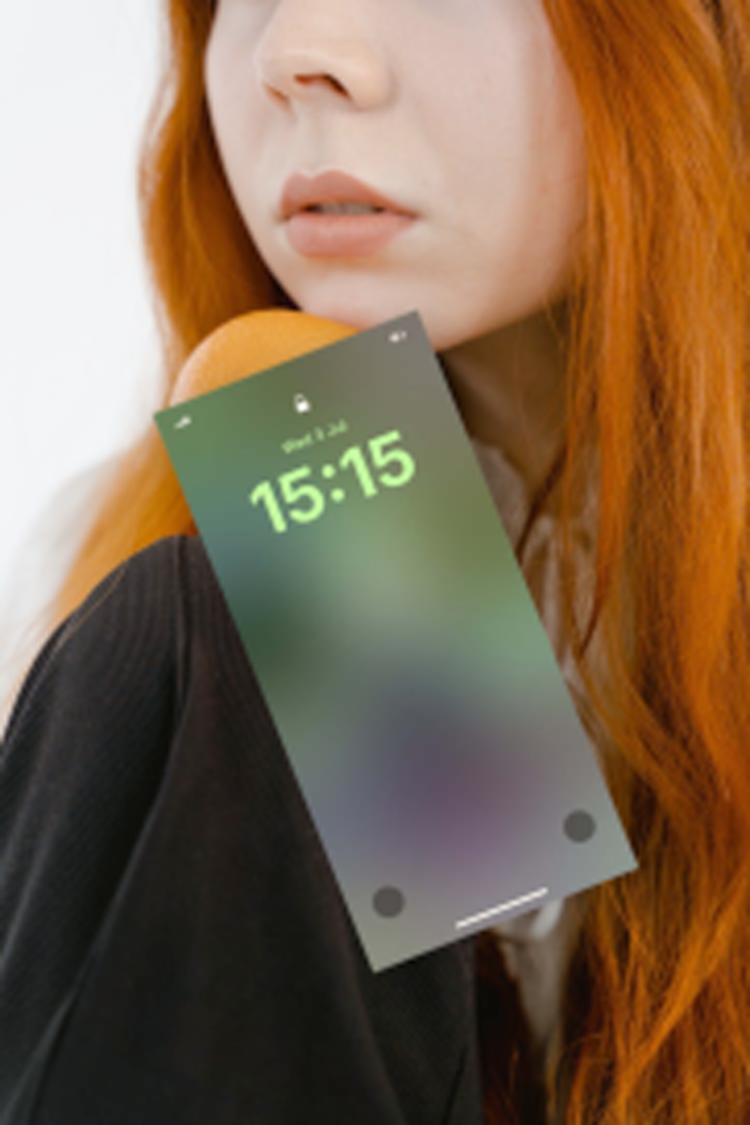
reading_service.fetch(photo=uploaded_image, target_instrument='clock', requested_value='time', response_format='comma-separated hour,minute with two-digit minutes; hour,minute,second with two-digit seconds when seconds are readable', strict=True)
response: 15,15
